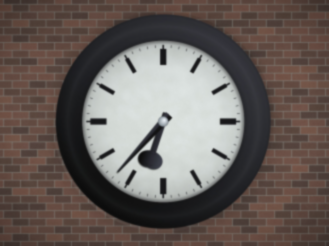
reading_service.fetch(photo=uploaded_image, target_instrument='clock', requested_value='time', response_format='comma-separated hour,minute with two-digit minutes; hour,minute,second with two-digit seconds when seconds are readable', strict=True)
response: 6,37
